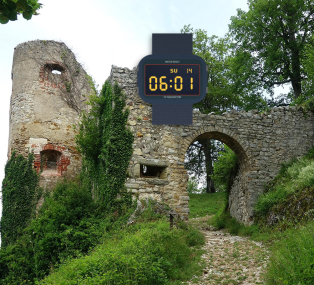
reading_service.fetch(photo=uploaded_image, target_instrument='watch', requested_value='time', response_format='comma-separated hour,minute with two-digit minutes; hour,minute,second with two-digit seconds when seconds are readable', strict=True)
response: 6,01
